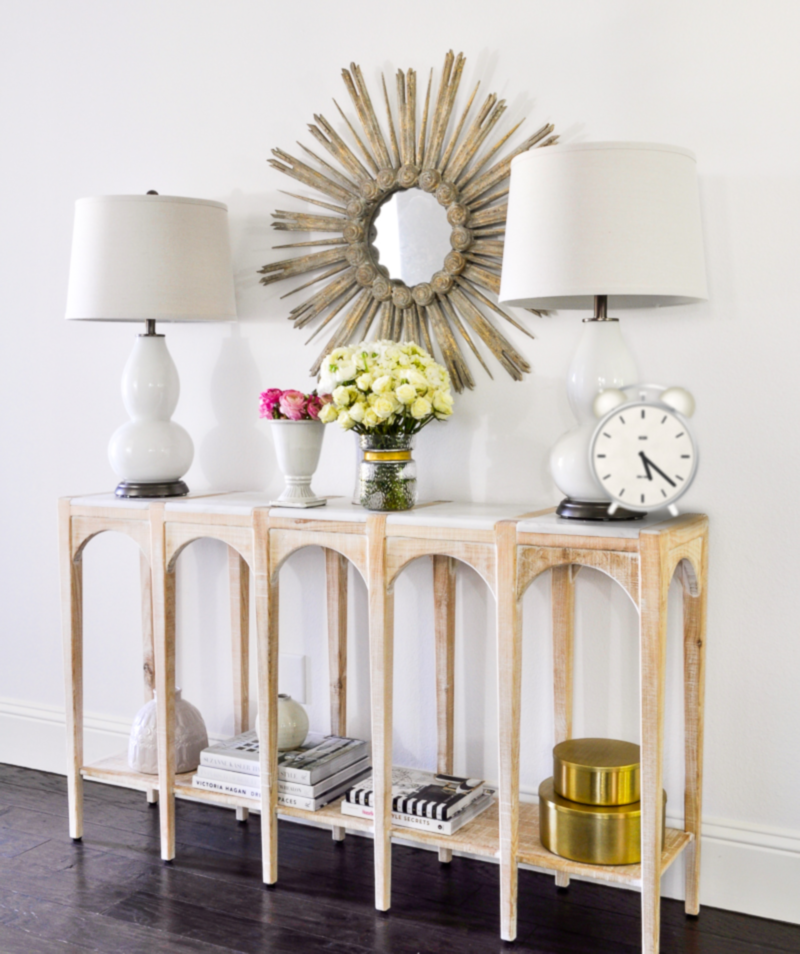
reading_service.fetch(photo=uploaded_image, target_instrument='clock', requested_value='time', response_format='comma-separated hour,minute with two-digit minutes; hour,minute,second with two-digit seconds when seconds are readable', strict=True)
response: 5,22
